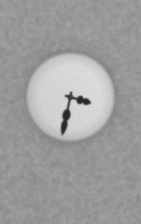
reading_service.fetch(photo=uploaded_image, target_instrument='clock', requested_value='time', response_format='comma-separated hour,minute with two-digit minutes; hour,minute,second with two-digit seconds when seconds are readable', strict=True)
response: 3,32
